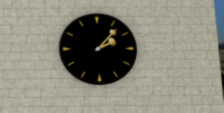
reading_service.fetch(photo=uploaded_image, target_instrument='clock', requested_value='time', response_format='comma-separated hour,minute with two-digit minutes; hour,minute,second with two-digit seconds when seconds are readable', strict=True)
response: 2,07
